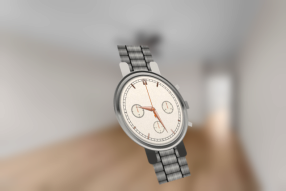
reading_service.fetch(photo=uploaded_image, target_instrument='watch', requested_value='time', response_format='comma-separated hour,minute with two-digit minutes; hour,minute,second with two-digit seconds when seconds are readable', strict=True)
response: 9,27
